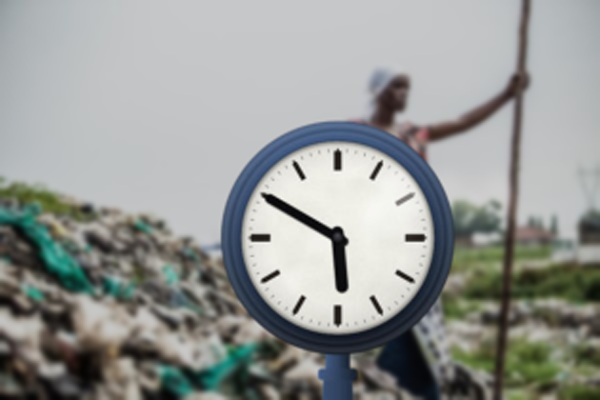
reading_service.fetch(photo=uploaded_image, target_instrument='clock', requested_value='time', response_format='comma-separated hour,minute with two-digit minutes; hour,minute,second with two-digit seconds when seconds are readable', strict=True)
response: 5,50
